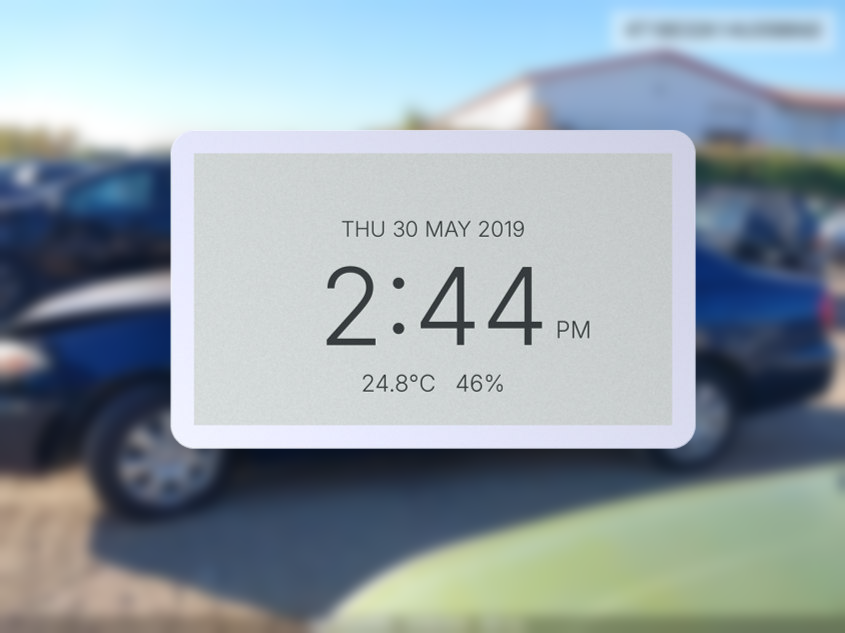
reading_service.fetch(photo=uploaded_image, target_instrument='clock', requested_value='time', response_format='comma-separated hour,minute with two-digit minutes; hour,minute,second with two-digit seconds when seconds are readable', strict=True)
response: 2,44
